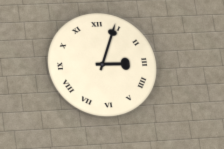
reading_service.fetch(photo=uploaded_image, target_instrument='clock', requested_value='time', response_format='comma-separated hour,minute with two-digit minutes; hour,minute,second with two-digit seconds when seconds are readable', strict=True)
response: 3,04
